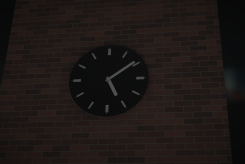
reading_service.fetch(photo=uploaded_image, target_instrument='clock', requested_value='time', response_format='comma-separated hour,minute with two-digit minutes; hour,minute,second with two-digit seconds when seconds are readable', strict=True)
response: 5,09
